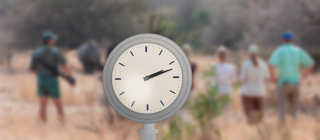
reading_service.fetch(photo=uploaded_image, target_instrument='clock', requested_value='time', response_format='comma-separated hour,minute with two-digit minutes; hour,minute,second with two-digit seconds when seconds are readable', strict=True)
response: 2,12
